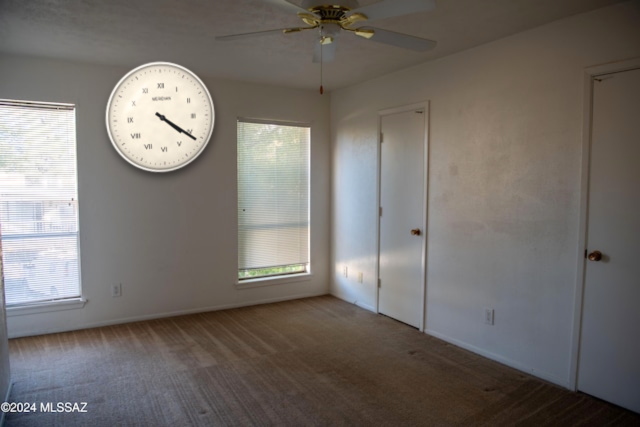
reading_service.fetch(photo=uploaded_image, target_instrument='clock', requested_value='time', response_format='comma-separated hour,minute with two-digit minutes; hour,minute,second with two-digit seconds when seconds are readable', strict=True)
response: 4,21
